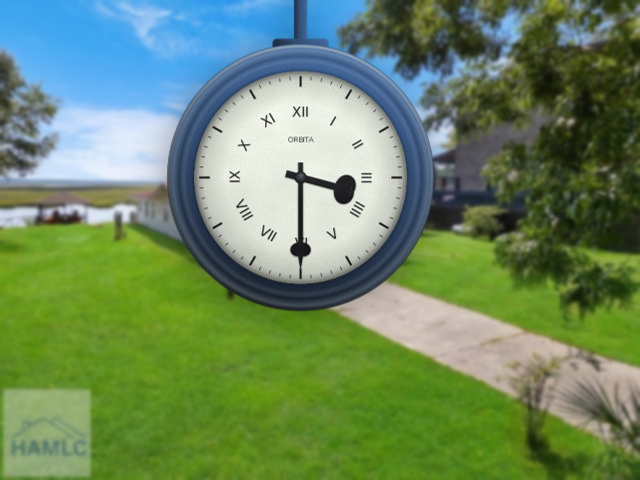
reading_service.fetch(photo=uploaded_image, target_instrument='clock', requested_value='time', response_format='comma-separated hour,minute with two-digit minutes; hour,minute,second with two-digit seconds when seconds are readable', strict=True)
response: 3,30
